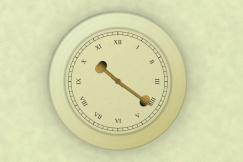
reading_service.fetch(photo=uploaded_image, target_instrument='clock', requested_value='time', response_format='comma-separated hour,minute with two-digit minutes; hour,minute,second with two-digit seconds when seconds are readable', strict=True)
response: 10,21
